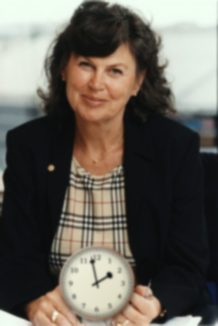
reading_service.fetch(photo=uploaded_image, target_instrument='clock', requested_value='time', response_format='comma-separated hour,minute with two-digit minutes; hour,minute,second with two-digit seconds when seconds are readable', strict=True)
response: 1,58
